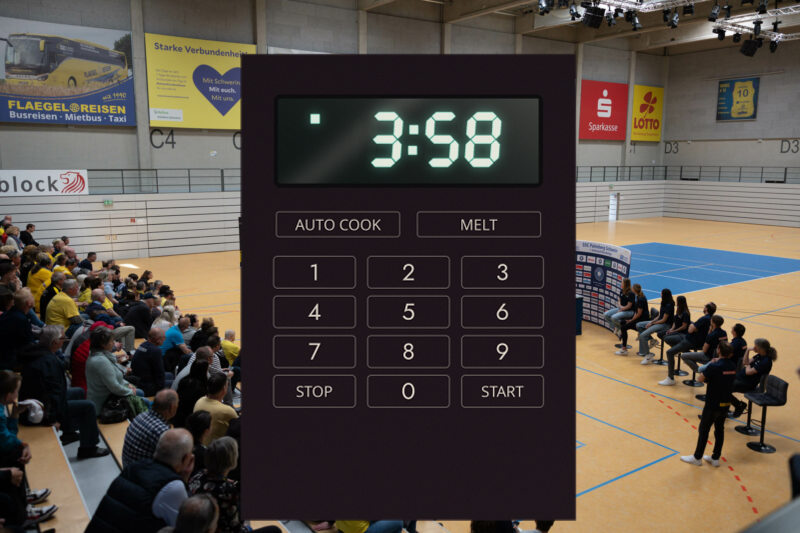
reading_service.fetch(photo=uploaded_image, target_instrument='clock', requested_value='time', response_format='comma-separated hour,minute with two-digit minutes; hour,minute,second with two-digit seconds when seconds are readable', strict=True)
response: 3,58
